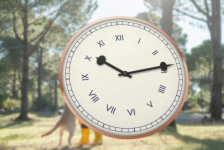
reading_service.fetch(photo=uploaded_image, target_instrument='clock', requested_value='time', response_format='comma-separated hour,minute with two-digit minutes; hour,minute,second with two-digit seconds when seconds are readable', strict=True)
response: 10,14
